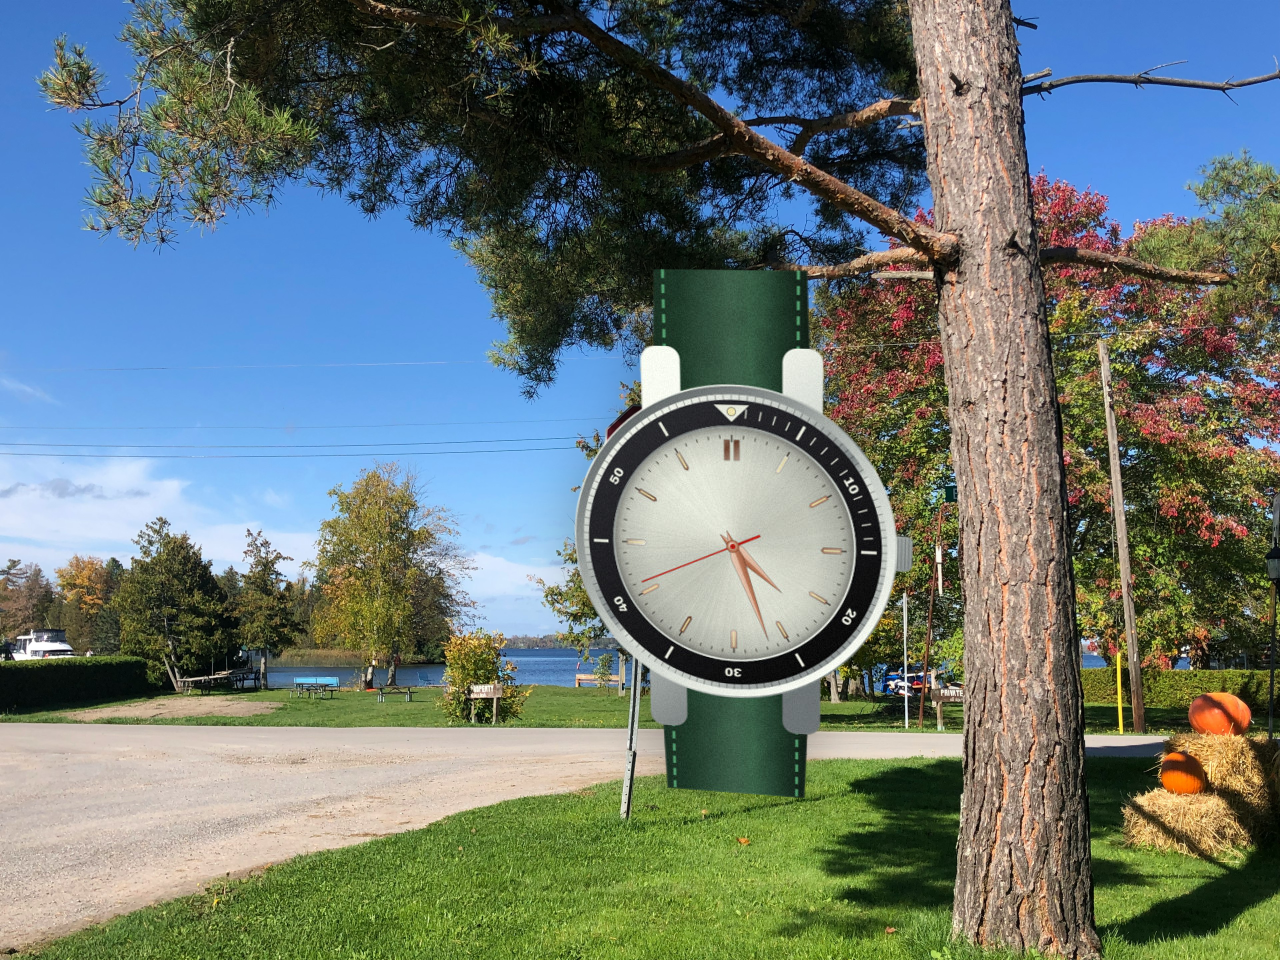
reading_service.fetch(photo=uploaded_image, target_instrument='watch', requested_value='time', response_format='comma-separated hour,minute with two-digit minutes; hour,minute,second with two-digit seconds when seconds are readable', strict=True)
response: 4,26,41
